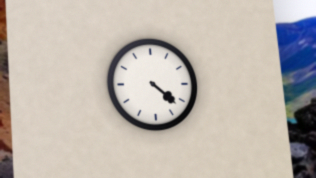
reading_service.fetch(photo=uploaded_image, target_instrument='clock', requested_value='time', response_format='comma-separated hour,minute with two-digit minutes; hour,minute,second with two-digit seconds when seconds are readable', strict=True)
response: 4,22
